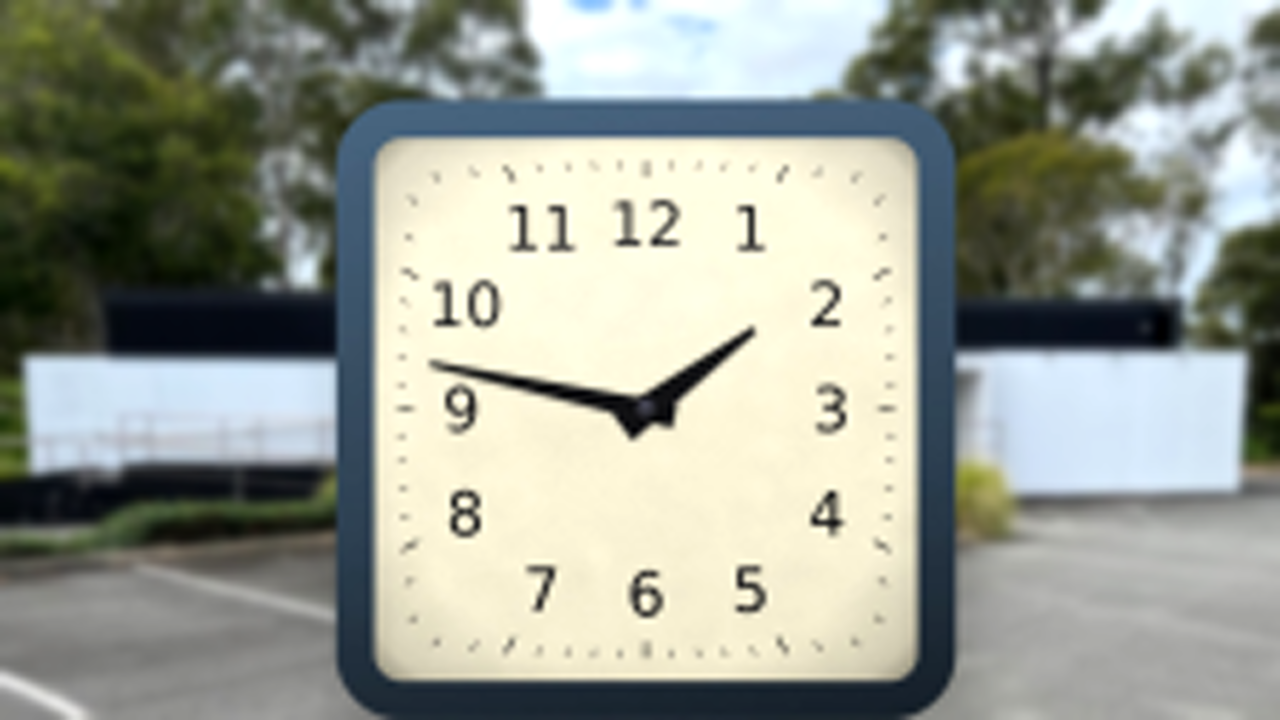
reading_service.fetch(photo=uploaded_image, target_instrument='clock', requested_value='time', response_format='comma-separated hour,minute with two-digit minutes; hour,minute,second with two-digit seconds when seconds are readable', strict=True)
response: 1,47
